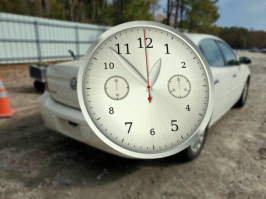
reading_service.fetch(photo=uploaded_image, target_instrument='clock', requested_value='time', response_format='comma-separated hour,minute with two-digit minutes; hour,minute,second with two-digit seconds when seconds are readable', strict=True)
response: 12,53
